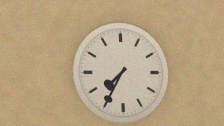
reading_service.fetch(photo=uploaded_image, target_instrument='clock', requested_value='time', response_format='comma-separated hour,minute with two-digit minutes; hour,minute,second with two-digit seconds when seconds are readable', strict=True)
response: 7,35
